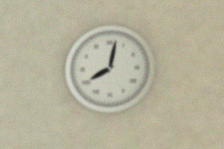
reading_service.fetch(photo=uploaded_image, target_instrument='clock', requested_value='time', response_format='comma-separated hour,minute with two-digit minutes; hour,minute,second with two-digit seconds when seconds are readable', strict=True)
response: 8,02
